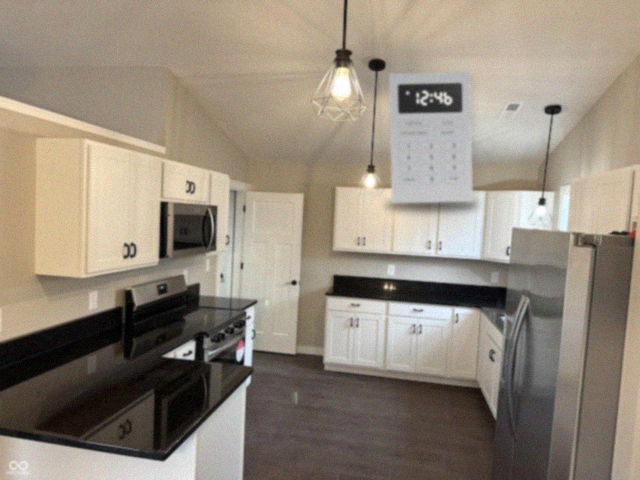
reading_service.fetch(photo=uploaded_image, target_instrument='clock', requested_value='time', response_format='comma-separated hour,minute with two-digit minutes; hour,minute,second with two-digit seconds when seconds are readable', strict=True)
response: 12,46
